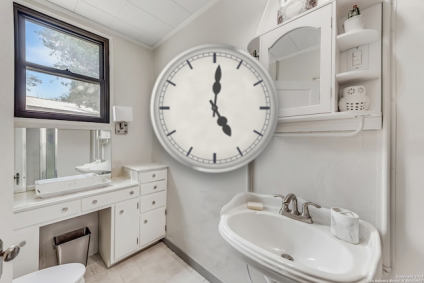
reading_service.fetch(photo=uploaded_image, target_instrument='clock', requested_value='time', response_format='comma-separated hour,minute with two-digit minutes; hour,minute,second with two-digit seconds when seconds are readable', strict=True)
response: 5,01
